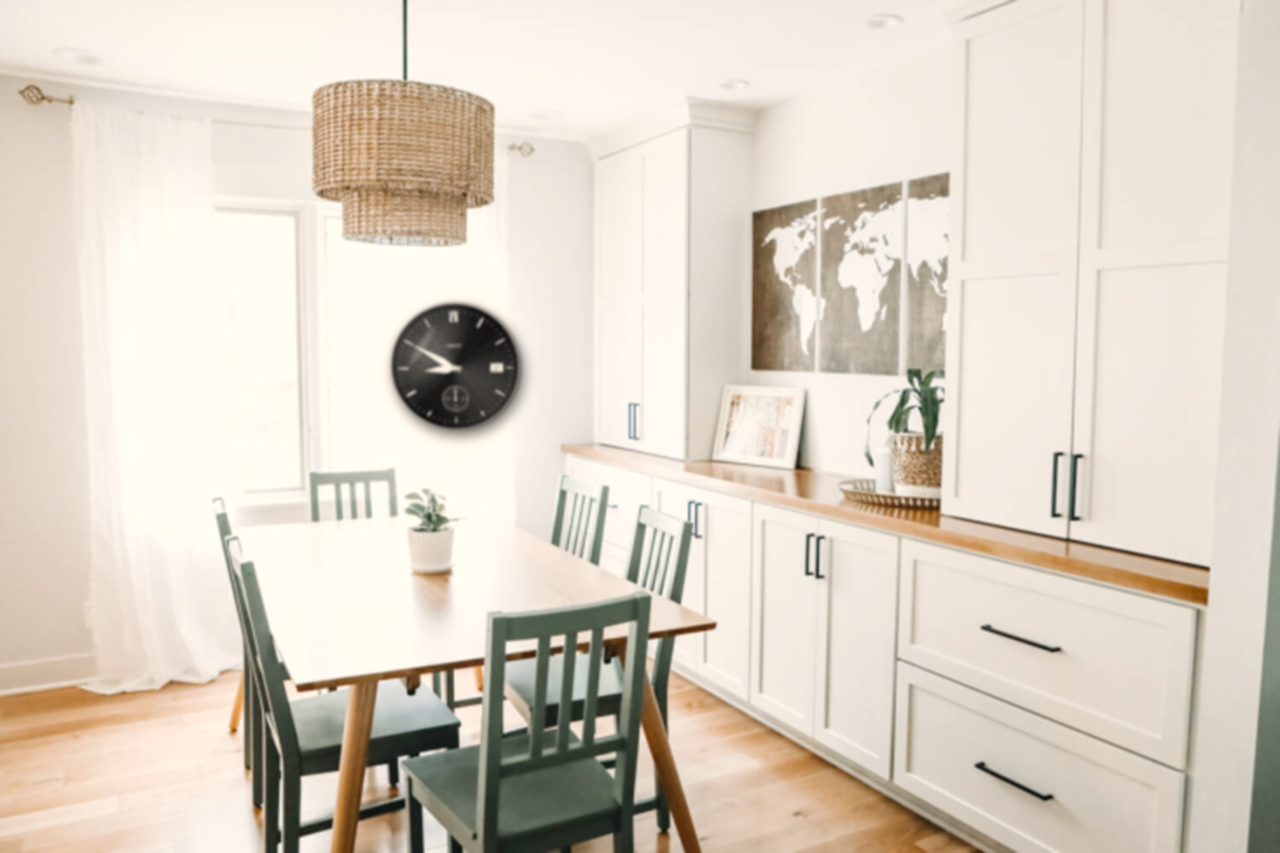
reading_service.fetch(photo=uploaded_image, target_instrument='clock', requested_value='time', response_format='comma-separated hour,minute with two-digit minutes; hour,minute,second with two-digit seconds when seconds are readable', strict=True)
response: 8,50
